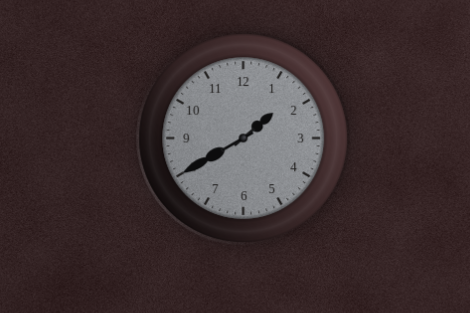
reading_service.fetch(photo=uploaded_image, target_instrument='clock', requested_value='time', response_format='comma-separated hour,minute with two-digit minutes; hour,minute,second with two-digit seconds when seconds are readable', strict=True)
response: 1,40
